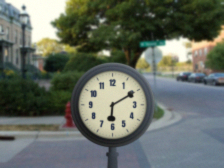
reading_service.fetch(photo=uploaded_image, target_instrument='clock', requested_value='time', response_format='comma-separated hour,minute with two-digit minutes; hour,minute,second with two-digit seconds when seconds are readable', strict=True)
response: 6,10
